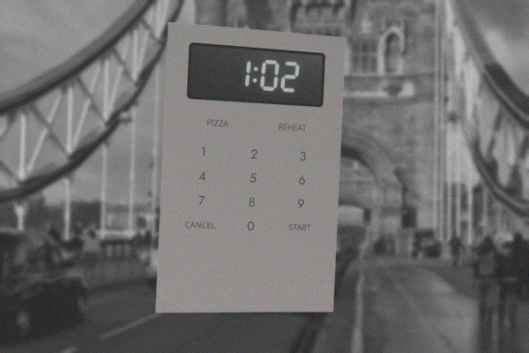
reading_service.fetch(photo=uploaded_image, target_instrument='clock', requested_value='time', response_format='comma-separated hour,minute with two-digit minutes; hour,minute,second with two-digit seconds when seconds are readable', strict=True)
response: 1,02
